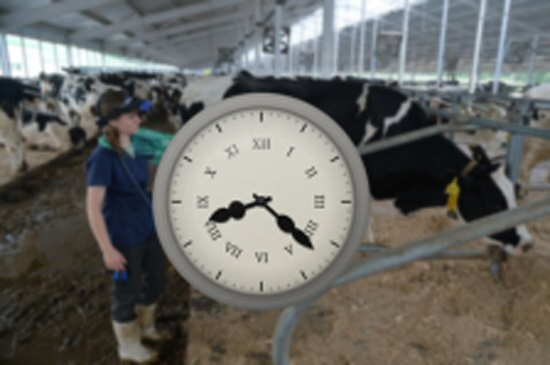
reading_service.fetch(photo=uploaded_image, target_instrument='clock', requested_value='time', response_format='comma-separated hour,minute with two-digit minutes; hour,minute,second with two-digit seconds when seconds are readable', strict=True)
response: 8,22
